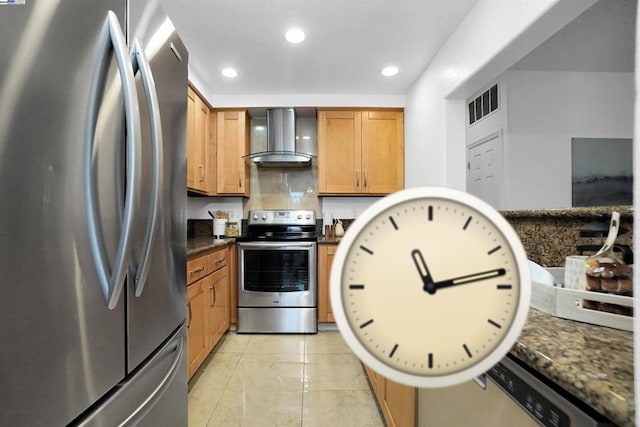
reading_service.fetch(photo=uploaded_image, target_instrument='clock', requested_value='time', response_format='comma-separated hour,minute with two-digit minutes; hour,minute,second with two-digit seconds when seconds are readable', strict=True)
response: 11,13
